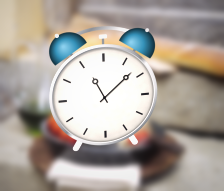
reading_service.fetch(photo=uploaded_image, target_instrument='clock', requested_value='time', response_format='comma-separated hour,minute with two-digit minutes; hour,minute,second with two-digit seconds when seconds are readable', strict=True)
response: 11,08
